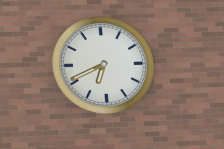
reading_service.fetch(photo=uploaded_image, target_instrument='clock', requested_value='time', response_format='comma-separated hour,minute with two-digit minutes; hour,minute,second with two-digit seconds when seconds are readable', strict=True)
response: 6,41
